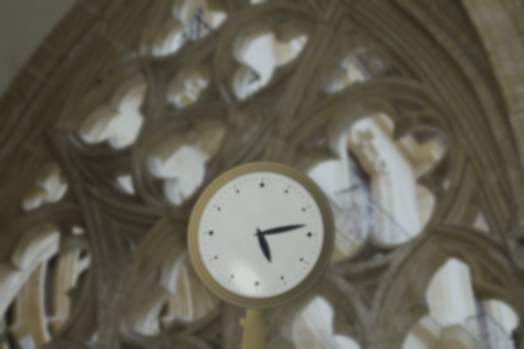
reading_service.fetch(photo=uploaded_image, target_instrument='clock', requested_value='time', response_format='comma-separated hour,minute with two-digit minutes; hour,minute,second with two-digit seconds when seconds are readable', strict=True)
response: 5,13
